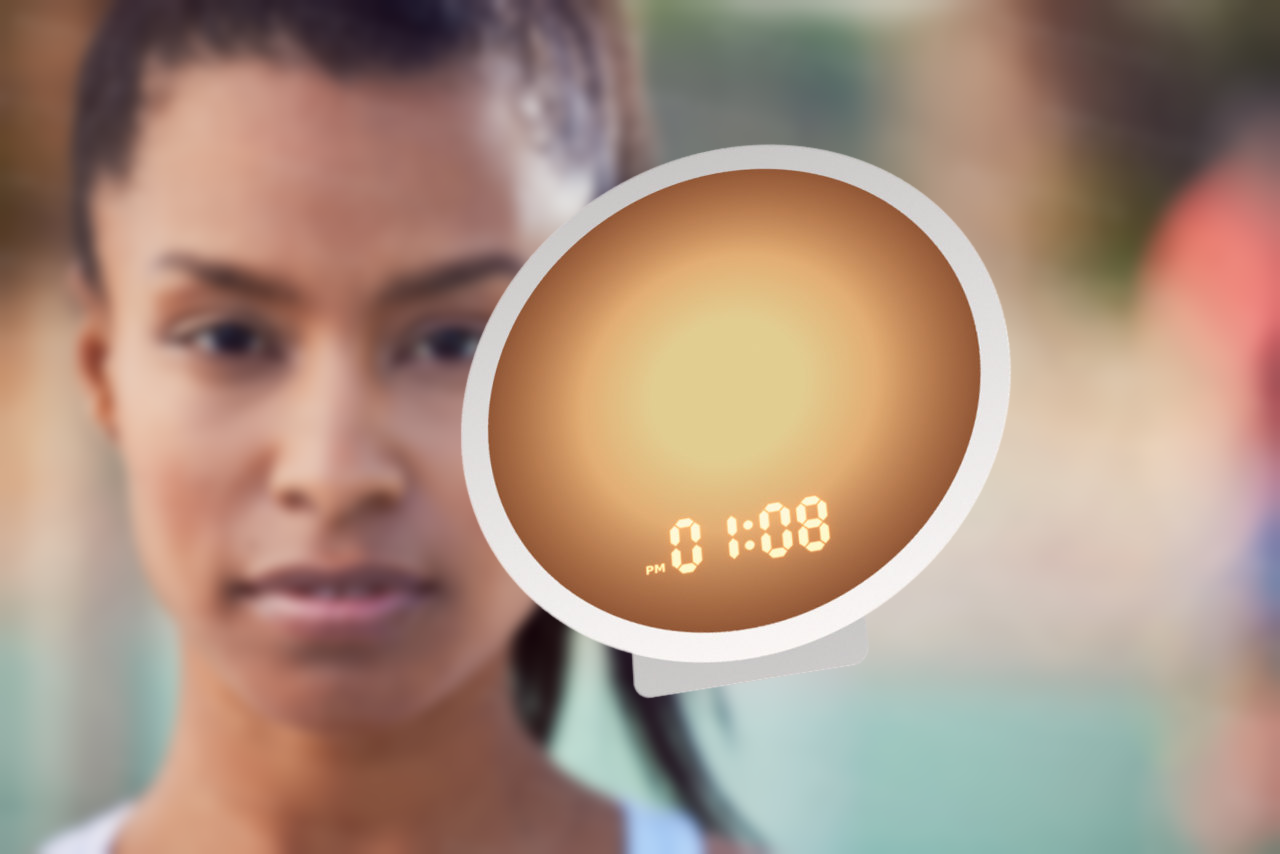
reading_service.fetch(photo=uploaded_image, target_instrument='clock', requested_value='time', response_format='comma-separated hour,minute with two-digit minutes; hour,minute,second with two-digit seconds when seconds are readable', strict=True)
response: 1,08
